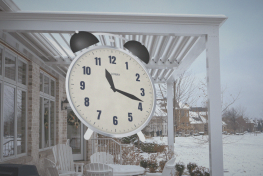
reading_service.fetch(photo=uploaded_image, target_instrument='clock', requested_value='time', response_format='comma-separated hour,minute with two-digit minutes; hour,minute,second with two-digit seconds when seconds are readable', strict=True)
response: 11,18
